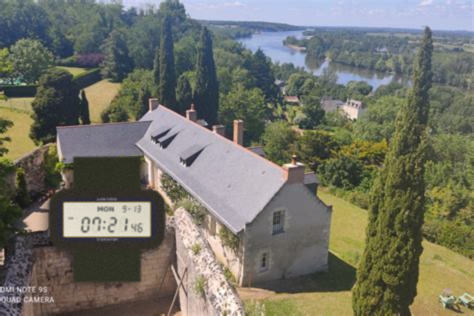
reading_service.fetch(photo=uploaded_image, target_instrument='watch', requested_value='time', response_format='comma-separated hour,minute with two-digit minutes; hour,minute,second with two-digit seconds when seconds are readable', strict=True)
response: 7,21
